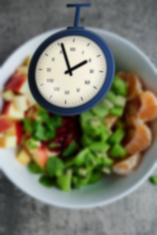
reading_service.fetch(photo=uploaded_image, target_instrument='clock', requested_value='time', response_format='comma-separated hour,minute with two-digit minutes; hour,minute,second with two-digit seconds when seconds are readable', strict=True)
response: 1,56
